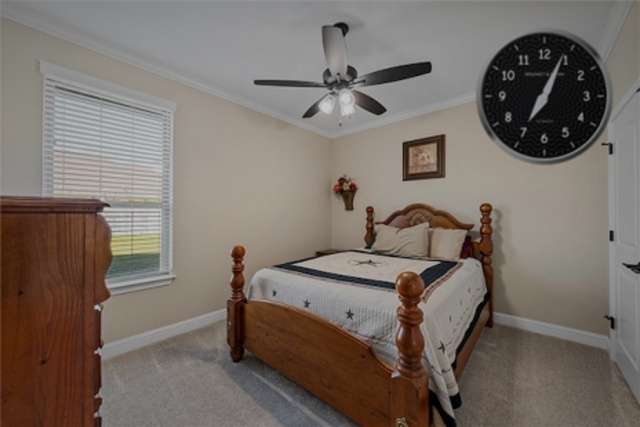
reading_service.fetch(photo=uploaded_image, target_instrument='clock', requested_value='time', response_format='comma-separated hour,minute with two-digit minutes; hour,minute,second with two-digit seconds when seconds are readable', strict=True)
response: 7,04
